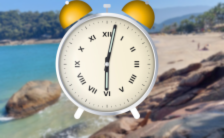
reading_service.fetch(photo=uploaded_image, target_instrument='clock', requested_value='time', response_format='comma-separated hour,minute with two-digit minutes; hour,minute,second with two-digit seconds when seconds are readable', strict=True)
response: 6,02
